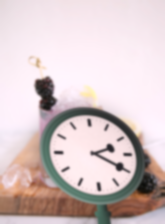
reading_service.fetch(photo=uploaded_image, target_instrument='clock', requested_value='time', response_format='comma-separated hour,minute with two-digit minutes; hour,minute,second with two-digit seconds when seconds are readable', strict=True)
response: 2,20
